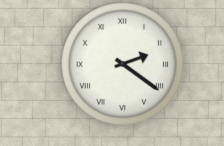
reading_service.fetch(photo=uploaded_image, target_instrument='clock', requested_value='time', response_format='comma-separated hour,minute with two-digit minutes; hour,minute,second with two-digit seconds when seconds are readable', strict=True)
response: 2,21
